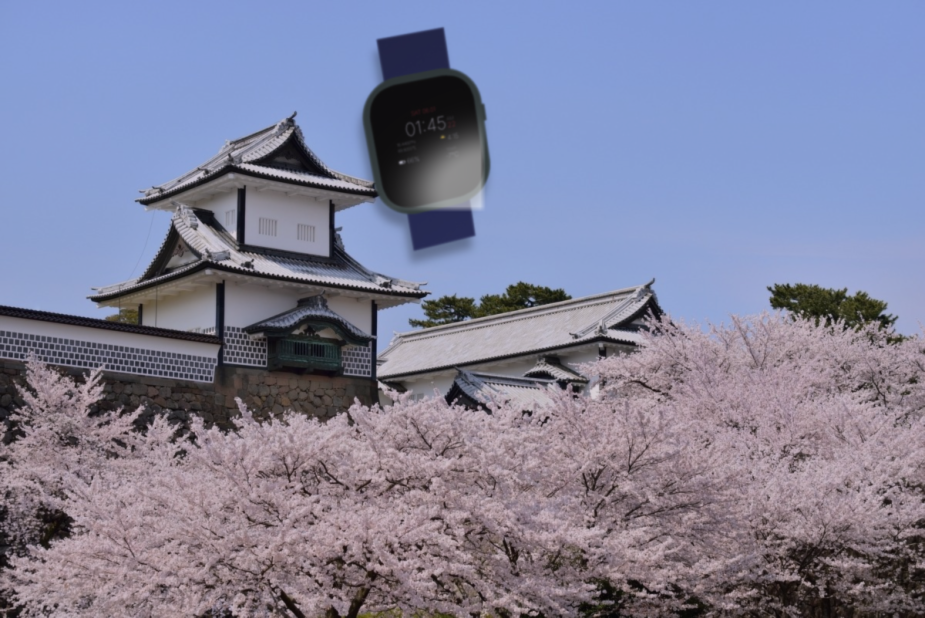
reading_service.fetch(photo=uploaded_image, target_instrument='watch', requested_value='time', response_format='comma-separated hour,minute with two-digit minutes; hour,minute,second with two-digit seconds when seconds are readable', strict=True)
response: 1,45
